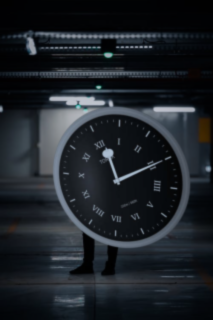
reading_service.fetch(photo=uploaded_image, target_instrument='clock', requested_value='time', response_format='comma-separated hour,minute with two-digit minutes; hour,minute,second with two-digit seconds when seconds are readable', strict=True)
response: 12,15
